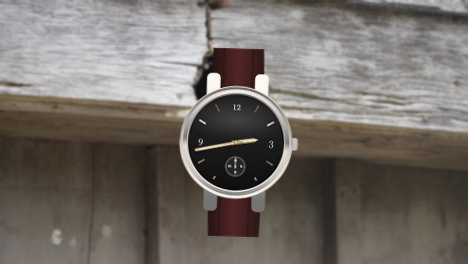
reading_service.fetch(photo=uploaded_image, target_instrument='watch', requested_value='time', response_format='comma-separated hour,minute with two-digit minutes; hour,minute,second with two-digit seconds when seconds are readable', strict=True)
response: 2,43
